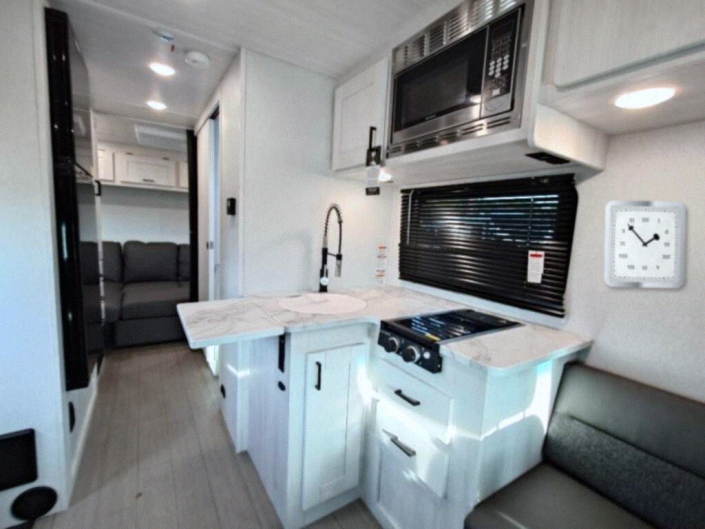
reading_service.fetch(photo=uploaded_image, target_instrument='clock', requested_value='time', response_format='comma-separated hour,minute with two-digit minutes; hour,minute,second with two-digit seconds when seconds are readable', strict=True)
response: 1,53
